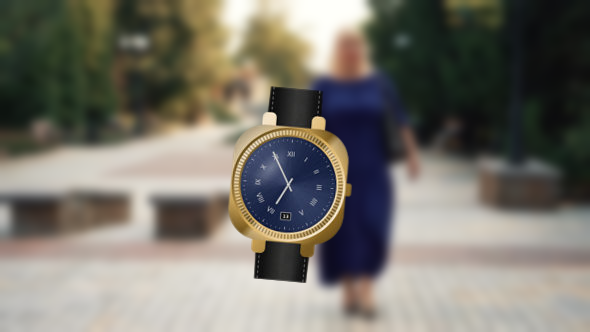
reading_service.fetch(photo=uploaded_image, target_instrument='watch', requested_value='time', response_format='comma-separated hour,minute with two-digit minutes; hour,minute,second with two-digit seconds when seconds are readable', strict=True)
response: 6,55
